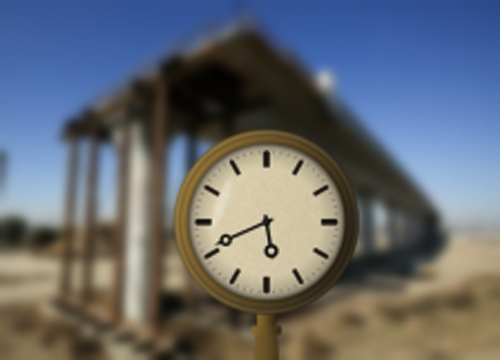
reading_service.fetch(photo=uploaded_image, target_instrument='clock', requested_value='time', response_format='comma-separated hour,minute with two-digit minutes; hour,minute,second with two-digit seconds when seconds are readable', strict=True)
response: 5,41
